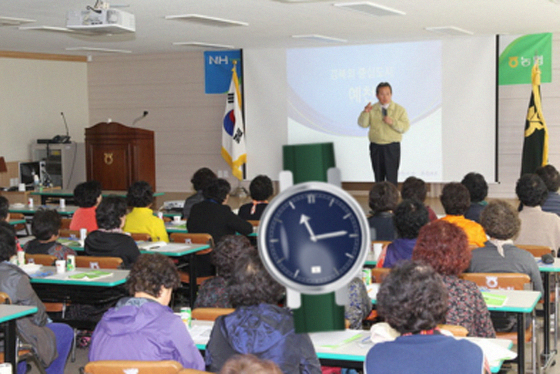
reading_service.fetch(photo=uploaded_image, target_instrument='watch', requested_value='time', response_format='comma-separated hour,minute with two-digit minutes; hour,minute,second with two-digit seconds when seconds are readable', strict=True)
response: 11,14
